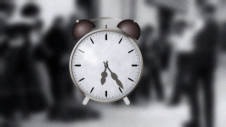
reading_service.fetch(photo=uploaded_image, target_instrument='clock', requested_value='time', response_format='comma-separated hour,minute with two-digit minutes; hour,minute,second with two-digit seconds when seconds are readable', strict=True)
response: 6,24
